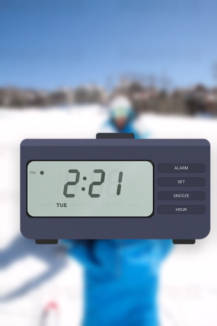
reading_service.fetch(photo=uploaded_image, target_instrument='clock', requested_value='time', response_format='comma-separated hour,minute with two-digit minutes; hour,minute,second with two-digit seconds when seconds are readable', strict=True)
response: 2,21
